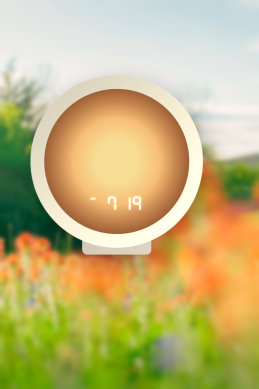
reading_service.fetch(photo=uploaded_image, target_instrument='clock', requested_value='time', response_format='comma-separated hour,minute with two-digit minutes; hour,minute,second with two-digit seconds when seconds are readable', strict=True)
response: 7,19
